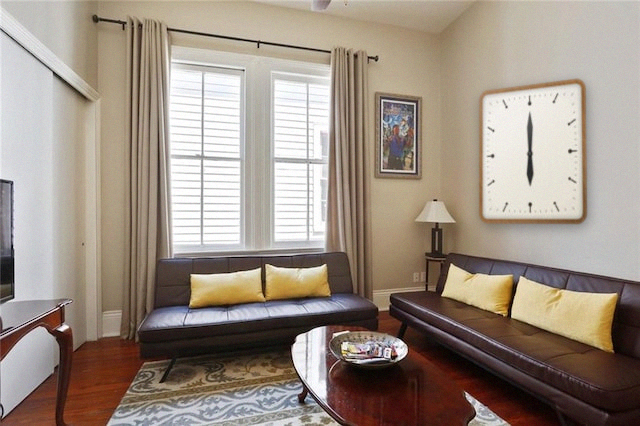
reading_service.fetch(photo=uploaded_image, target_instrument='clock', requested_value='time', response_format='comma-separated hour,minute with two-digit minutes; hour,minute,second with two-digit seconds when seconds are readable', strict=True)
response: 6,00
